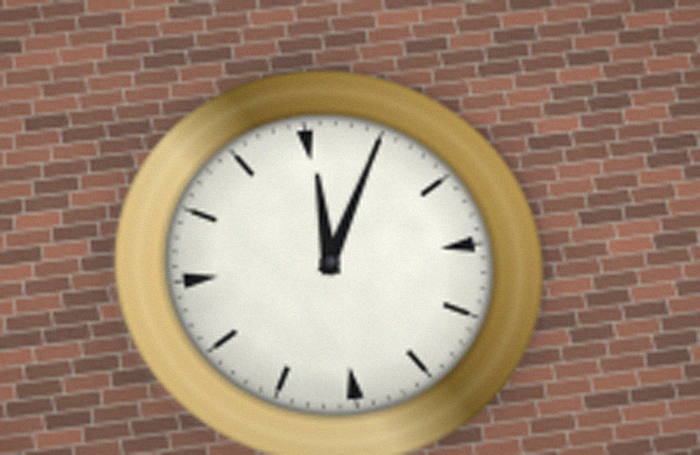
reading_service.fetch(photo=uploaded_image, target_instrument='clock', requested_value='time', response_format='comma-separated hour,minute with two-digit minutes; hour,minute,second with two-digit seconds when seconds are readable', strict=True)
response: 12,05
